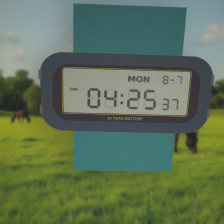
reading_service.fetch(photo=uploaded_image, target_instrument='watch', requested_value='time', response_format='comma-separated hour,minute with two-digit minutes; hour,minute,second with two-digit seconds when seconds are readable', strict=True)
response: 4,25,37
